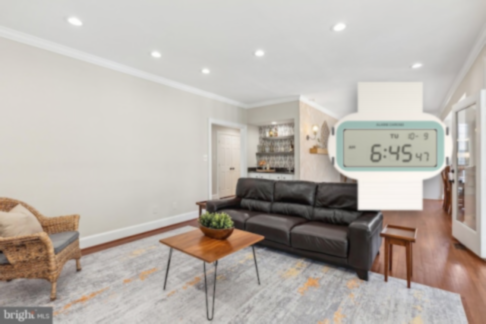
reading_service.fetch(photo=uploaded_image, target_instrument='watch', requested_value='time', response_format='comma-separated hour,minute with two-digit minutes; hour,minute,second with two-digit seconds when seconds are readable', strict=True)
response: 6,45
